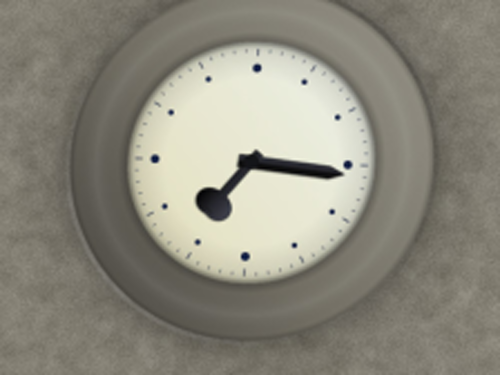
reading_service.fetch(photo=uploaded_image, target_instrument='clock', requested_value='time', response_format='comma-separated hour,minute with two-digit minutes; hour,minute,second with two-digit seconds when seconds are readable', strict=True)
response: 7,16
